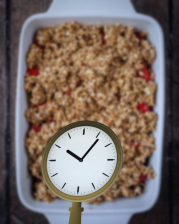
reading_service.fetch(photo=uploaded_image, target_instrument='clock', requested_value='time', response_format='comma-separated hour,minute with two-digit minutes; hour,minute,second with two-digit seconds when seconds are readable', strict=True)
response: 10,06
